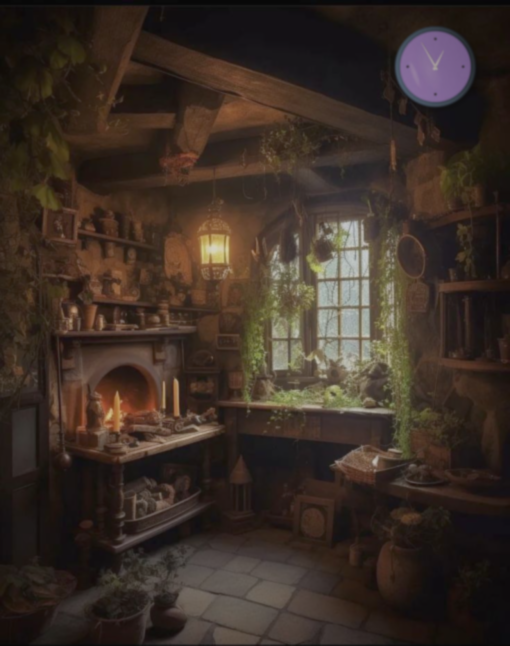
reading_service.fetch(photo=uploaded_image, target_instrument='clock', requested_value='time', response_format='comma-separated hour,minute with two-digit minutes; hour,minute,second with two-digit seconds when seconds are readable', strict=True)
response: 12,55
